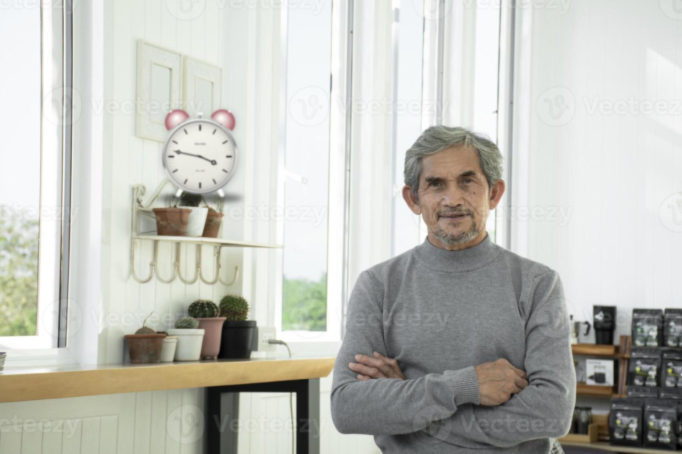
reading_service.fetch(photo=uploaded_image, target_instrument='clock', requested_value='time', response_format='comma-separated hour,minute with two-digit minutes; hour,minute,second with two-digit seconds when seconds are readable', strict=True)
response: 3,47
